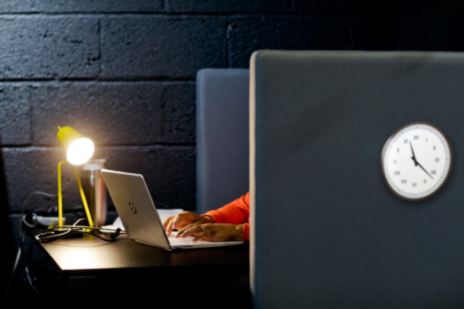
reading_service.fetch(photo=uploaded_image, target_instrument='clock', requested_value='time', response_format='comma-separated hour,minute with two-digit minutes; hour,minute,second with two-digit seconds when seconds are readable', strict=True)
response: 11,22
